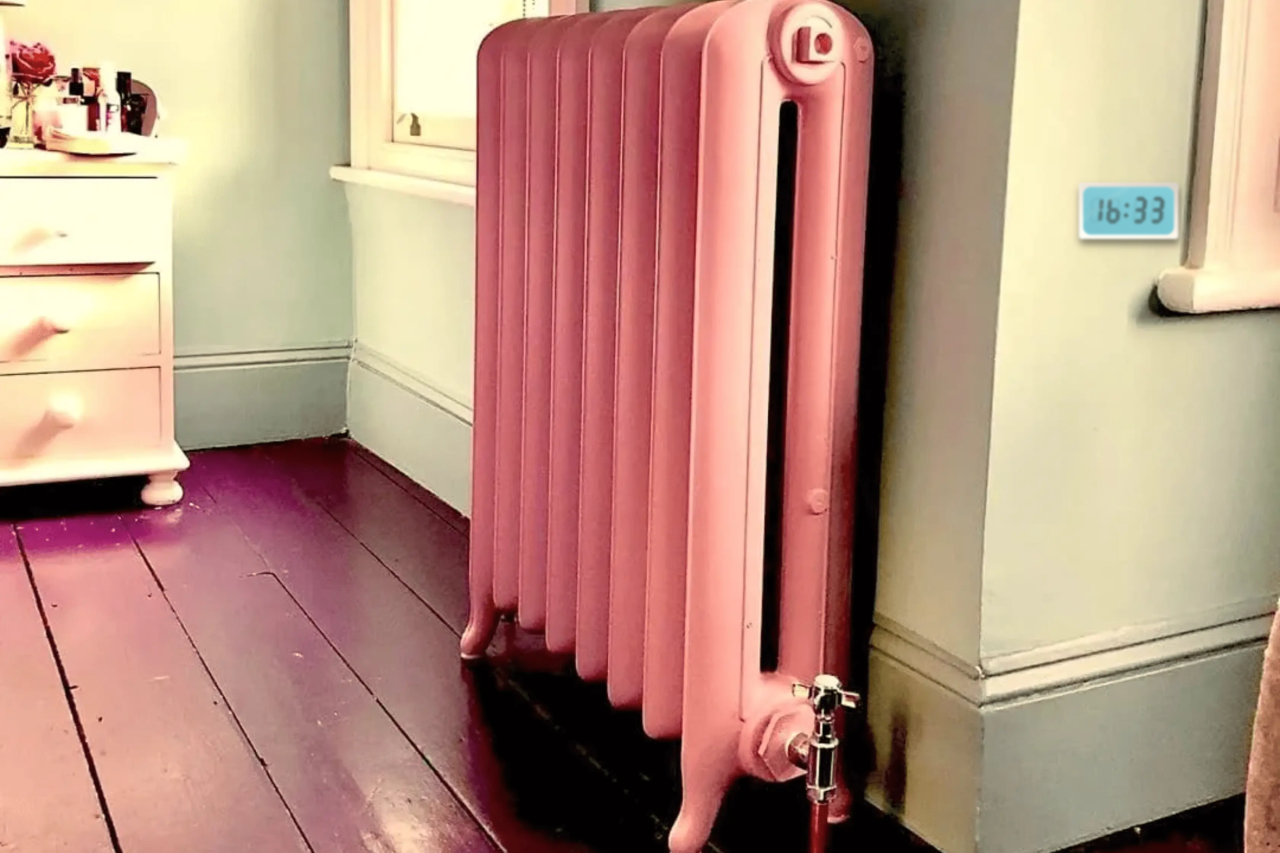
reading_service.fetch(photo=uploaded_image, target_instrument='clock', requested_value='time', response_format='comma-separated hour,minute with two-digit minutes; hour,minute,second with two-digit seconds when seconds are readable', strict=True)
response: 16,33
